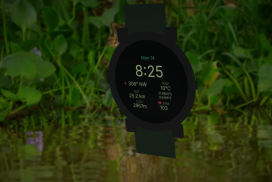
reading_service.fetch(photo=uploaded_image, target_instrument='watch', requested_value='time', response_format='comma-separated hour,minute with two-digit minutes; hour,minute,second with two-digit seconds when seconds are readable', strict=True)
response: 8,25
